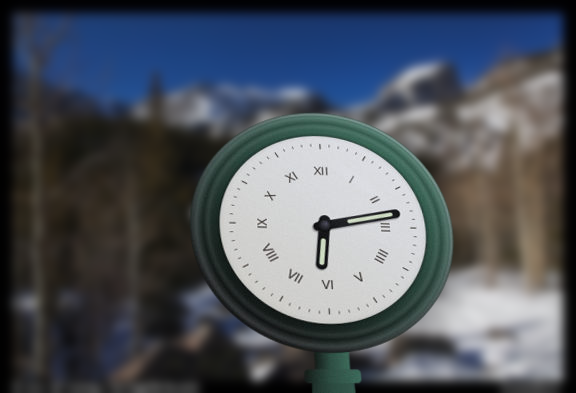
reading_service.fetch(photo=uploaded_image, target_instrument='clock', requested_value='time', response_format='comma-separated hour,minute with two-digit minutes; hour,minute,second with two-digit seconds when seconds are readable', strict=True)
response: 6,13
